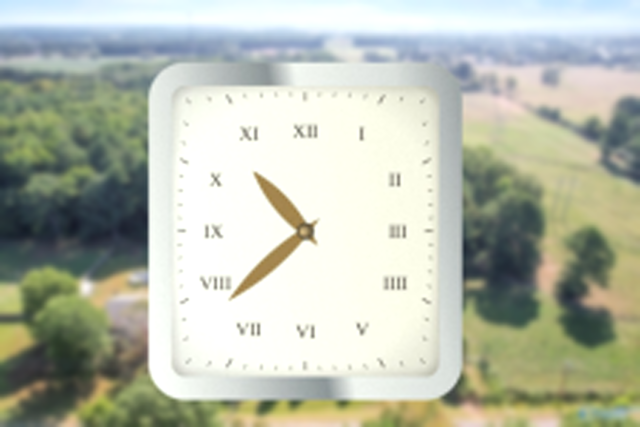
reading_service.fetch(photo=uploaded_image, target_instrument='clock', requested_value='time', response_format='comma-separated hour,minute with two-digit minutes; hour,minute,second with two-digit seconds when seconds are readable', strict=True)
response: 10,38
